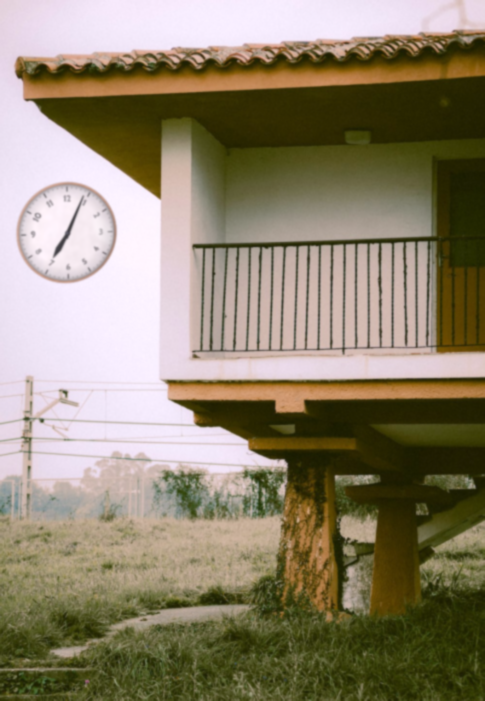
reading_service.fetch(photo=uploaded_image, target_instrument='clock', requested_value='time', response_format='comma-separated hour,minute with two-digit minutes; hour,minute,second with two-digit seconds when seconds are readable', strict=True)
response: 7,04
